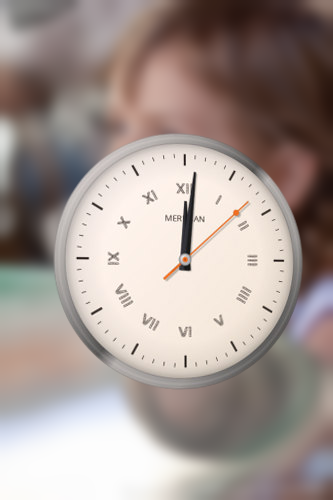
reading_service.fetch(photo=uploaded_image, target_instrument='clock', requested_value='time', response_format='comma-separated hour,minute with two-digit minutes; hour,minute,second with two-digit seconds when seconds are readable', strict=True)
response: 12,01,08
